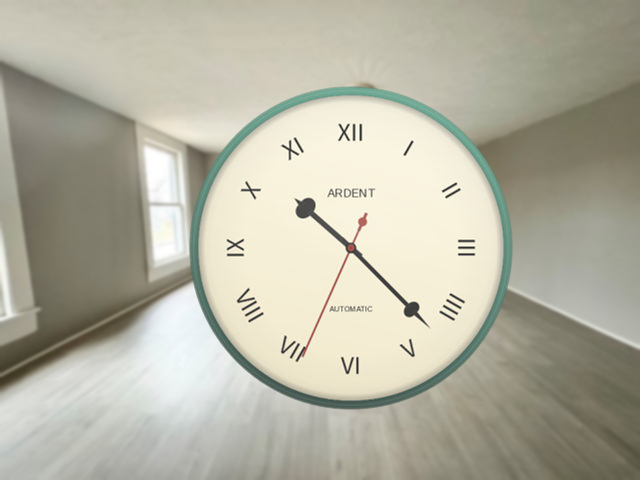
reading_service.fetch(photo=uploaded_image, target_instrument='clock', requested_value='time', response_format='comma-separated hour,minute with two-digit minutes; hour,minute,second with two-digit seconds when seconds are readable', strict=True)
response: 10,22,34
